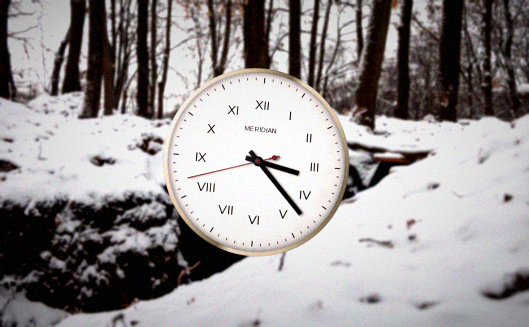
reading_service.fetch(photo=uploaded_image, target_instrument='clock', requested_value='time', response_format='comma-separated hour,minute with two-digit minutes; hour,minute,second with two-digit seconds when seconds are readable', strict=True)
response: 3,22,42
